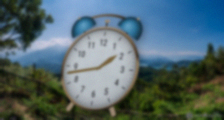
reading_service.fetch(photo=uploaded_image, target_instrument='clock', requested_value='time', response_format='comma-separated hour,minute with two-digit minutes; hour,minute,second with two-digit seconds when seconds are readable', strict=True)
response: 1,43
